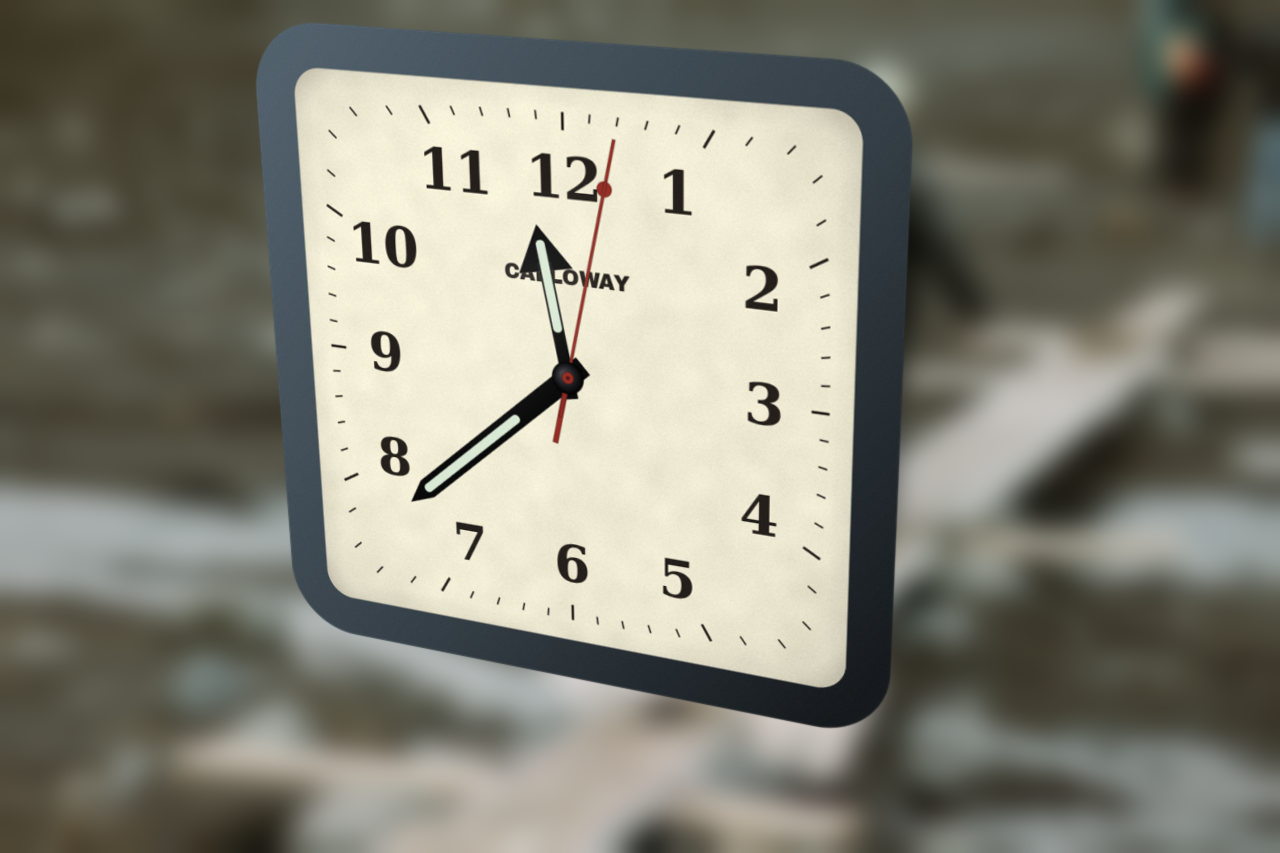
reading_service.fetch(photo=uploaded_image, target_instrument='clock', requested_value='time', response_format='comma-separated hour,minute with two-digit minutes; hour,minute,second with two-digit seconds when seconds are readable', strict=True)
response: 11,38,02
